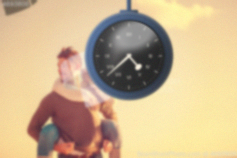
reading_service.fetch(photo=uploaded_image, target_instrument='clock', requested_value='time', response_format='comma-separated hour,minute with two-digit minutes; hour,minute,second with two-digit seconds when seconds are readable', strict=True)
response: 4,38
